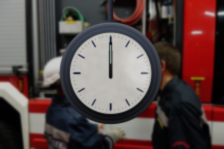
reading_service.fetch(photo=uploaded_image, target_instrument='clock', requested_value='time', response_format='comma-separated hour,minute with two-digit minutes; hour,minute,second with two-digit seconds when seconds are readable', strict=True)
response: 12,00
